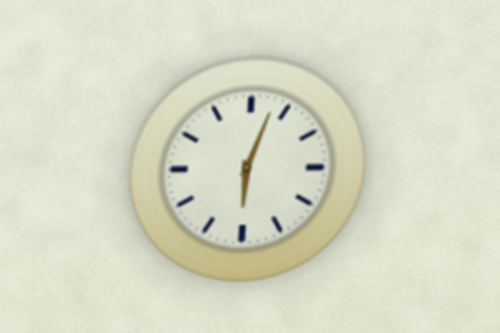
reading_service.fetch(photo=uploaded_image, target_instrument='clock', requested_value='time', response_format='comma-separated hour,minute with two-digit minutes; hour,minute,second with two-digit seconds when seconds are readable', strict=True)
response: 6,03
